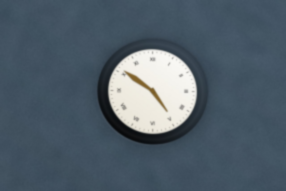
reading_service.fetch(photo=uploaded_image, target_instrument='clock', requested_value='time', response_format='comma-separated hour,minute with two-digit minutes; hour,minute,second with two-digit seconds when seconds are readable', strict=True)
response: 4,51
